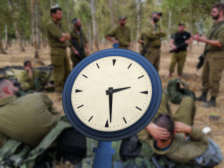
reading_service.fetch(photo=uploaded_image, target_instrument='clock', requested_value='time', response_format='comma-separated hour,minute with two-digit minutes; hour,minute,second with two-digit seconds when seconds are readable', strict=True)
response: 2,29
